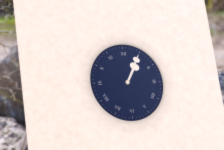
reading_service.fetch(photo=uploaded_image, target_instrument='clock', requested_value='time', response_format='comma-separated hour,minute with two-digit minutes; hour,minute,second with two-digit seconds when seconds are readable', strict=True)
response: 1,05
